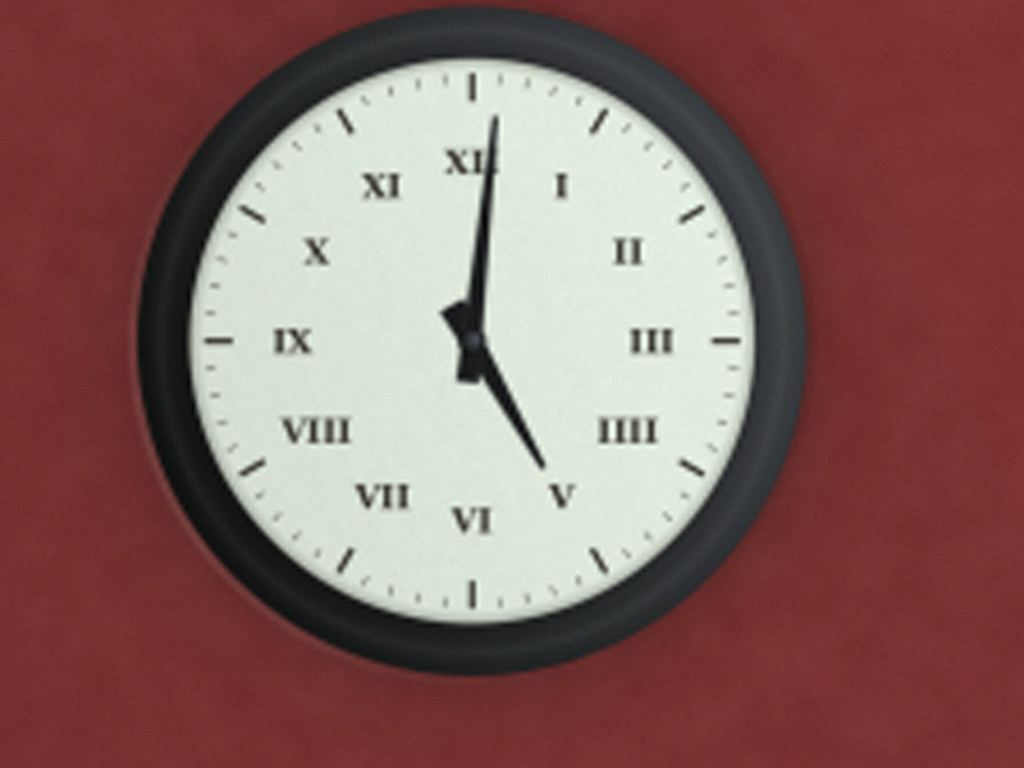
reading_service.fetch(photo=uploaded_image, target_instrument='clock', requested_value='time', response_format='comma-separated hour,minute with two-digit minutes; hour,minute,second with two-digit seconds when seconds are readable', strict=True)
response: 5,01
